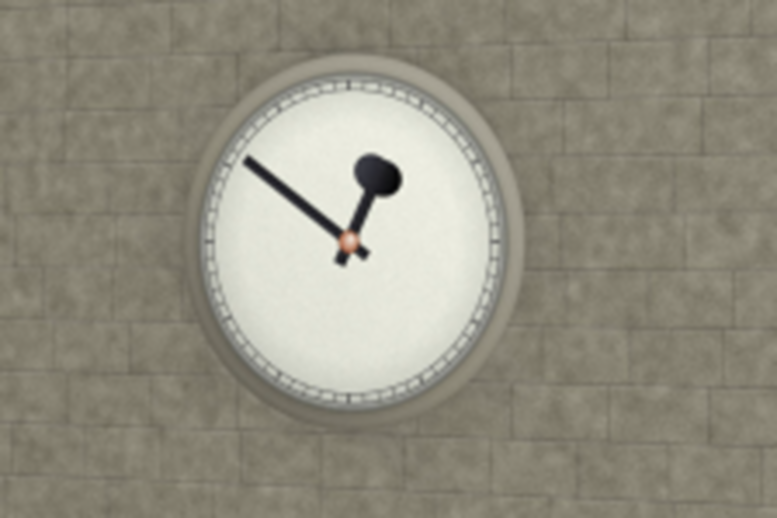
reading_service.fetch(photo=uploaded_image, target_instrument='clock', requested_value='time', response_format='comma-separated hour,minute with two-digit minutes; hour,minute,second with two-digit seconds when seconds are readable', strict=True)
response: 12,51
